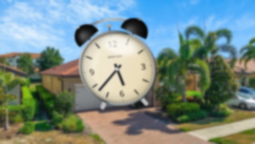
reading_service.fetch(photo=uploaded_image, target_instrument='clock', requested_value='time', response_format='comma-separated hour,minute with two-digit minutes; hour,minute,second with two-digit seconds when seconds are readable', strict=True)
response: 5,38
